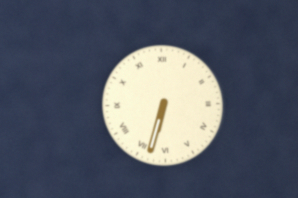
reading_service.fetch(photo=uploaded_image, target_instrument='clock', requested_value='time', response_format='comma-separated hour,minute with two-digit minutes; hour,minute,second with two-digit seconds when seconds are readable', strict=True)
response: 6,33
